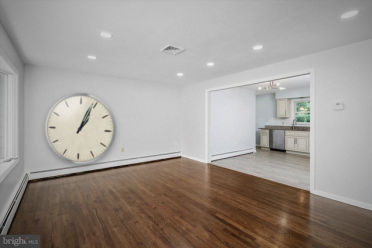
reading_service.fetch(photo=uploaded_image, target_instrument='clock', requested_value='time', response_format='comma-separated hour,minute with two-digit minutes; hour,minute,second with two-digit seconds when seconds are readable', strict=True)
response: 1,04
